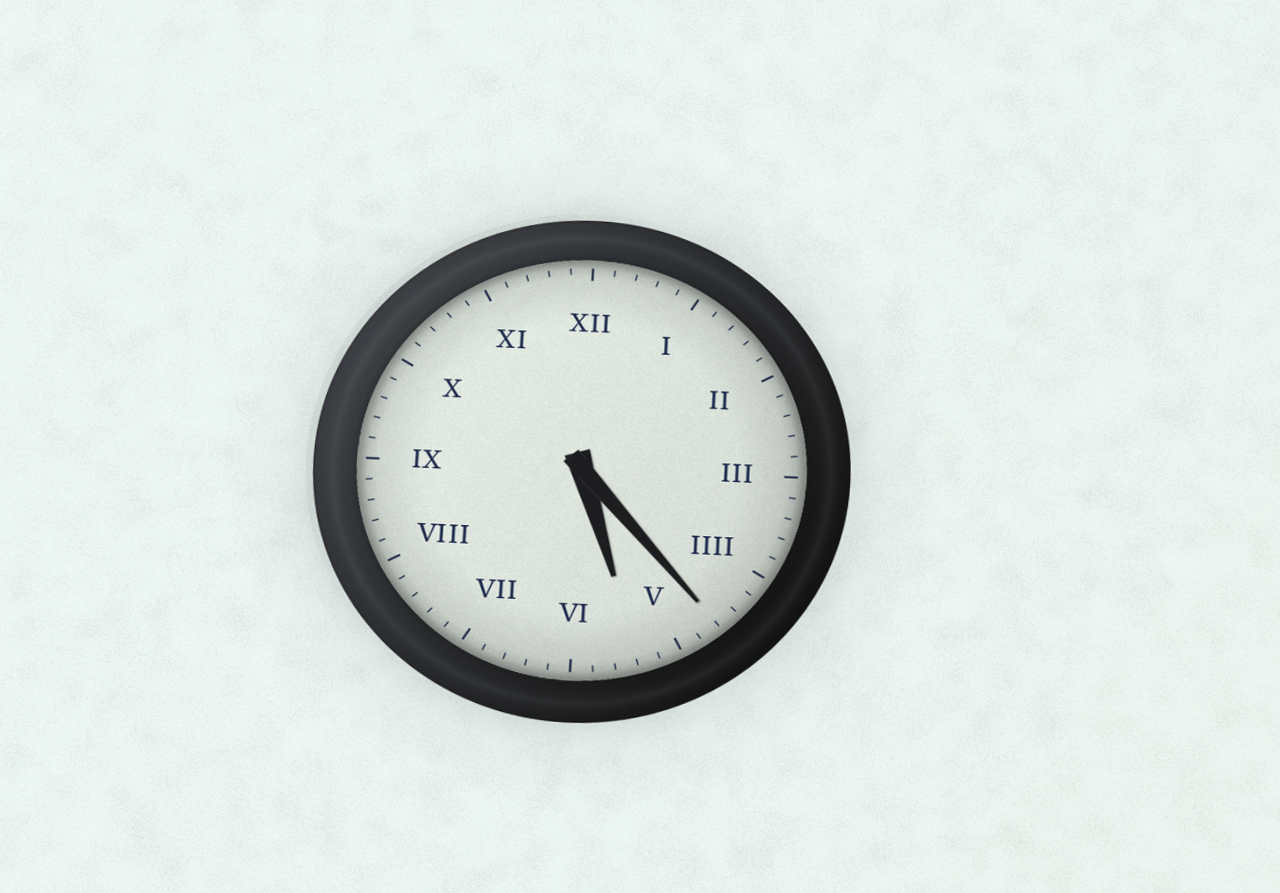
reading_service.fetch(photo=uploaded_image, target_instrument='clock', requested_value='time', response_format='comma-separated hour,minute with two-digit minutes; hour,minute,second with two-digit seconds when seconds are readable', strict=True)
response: 5,23
